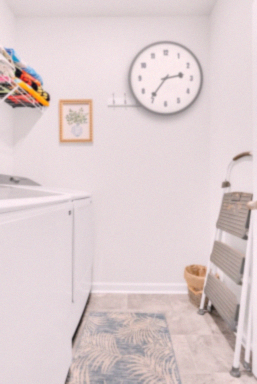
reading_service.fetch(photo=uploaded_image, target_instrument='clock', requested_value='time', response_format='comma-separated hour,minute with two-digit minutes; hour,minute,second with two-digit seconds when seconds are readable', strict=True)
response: 2,36
